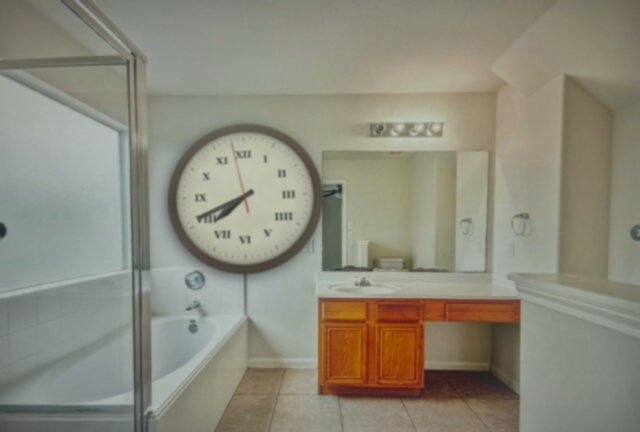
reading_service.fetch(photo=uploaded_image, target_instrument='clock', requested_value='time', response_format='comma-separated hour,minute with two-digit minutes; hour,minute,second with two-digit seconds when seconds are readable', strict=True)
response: 7,40,58
